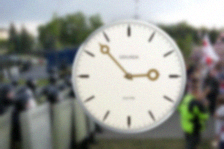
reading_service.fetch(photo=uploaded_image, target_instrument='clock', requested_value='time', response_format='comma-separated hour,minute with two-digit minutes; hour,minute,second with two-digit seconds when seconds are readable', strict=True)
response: 2,53
